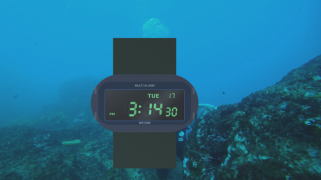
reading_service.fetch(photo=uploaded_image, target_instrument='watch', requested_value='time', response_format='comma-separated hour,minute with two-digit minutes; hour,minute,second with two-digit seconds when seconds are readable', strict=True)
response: 3,14,30
